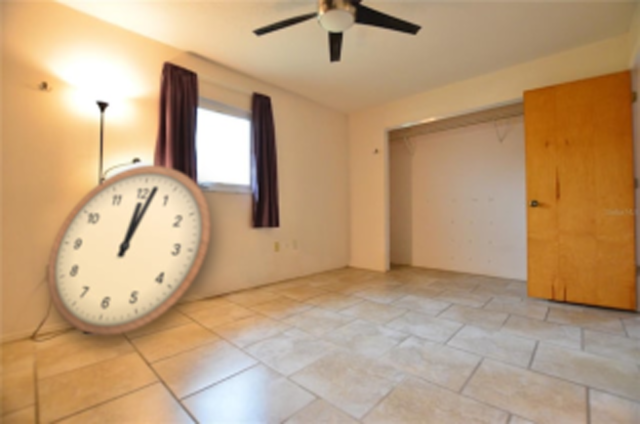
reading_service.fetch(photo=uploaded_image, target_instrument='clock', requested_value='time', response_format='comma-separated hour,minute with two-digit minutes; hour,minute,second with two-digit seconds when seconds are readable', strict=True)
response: 12,02
